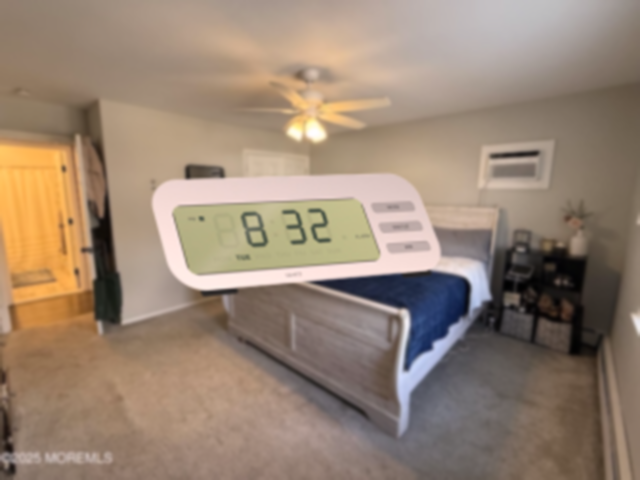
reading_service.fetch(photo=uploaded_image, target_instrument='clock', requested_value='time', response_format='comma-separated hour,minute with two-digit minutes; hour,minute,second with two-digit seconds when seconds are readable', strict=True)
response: 8,32
